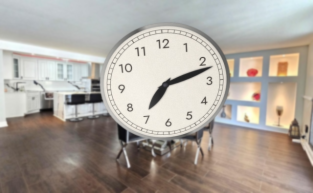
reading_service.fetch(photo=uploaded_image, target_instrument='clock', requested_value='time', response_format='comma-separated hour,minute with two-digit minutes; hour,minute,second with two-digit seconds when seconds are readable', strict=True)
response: 7,12
